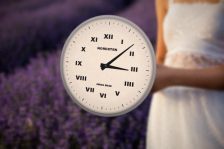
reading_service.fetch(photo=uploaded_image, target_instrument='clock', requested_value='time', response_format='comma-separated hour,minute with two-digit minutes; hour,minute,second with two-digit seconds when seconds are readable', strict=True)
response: 3,08
